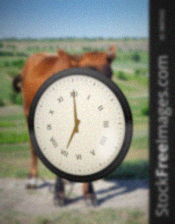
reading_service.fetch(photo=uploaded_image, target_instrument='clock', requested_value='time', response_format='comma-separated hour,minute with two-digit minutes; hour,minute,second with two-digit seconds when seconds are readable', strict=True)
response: 7,00
